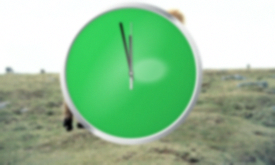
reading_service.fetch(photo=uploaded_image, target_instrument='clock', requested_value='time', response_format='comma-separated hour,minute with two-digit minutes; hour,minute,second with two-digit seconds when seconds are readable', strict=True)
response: 11,58,00
